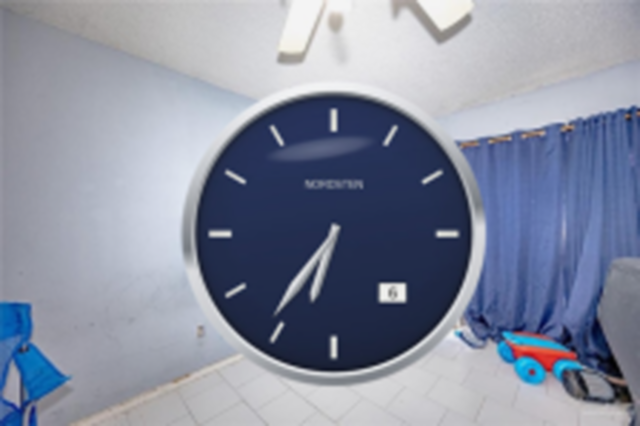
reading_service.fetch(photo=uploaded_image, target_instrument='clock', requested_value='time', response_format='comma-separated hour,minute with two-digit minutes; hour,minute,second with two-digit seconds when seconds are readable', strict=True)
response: 6,36
